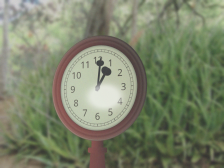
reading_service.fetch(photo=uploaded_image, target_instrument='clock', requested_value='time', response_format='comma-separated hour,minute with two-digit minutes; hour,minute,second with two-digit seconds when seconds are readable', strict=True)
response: 1,01
